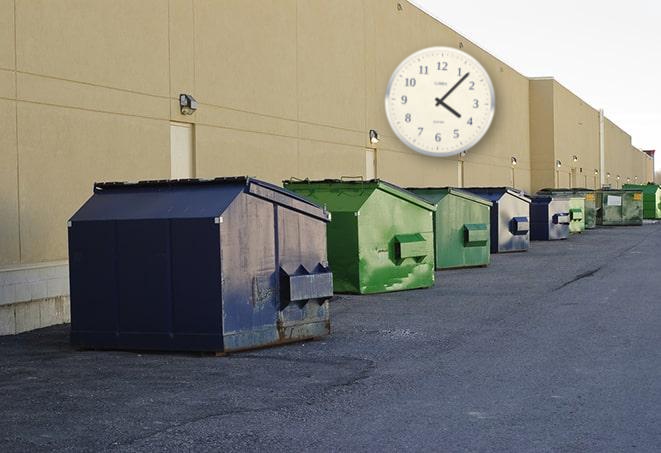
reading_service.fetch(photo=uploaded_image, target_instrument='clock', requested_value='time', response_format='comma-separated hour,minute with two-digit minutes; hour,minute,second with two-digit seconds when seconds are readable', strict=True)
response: 4,07
